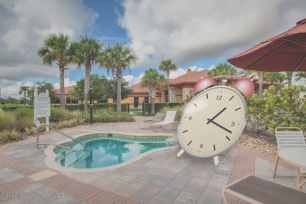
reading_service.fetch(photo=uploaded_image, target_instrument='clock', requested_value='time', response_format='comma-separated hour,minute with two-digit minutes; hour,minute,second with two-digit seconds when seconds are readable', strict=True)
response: 1,18
